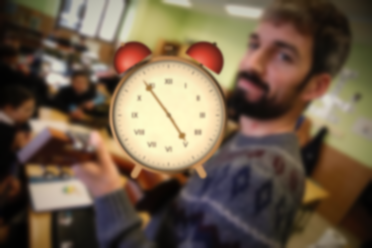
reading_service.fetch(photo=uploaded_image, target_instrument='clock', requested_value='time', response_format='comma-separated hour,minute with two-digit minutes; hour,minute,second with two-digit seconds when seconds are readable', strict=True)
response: 4,54
